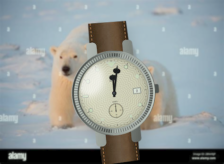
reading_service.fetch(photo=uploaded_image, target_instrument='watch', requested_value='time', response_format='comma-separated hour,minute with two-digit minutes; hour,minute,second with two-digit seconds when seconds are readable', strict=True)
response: 12,02
